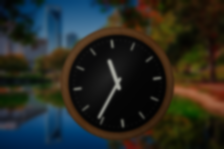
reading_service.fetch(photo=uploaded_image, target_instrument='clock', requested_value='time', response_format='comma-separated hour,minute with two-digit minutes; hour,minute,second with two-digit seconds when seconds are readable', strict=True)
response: 11,36
